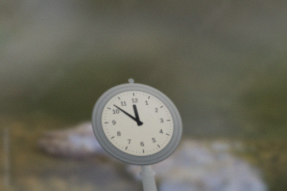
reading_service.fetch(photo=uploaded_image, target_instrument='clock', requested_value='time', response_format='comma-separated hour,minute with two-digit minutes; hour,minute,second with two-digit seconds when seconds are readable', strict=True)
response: 11,52
